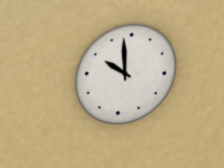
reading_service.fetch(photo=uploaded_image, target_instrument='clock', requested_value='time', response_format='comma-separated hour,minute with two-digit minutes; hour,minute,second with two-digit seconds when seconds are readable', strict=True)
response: 9,58
